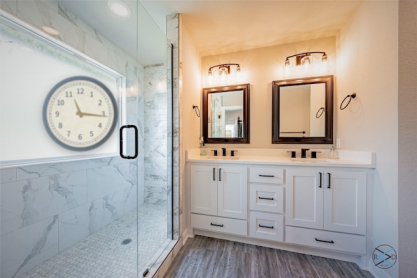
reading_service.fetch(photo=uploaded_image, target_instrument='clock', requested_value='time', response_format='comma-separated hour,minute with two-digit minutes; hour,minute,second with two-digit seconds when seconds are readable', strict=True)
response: 11,16
